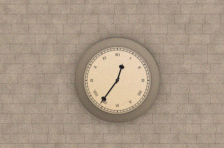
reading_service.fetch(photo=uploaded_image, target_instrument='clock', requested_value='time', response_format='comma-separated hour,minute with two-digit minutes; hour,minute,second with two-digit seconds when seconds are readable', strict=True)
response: 12,36
